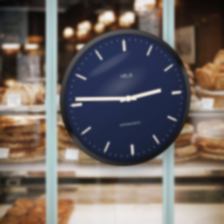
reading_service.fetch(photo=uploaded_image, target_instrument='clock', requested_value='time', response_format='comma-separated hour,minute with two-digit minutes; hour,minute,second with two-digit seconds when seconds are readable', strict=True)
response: 2,46
